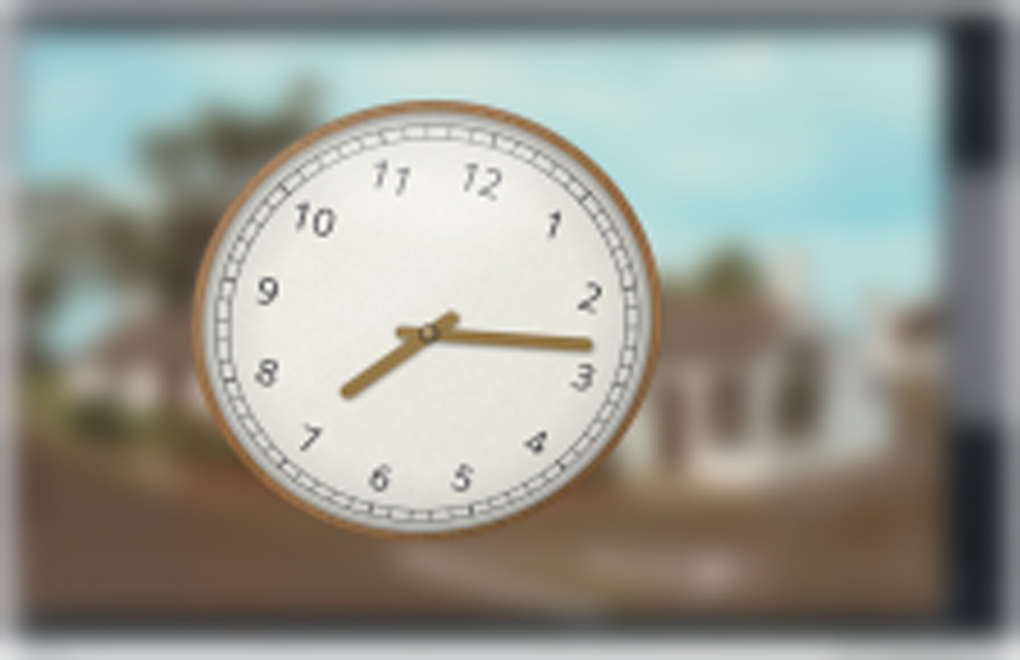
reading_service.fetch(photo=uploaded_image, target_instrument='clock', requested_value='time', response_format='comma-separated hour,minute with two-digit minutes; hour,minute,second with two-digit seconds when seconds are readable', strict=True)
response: 7,13
